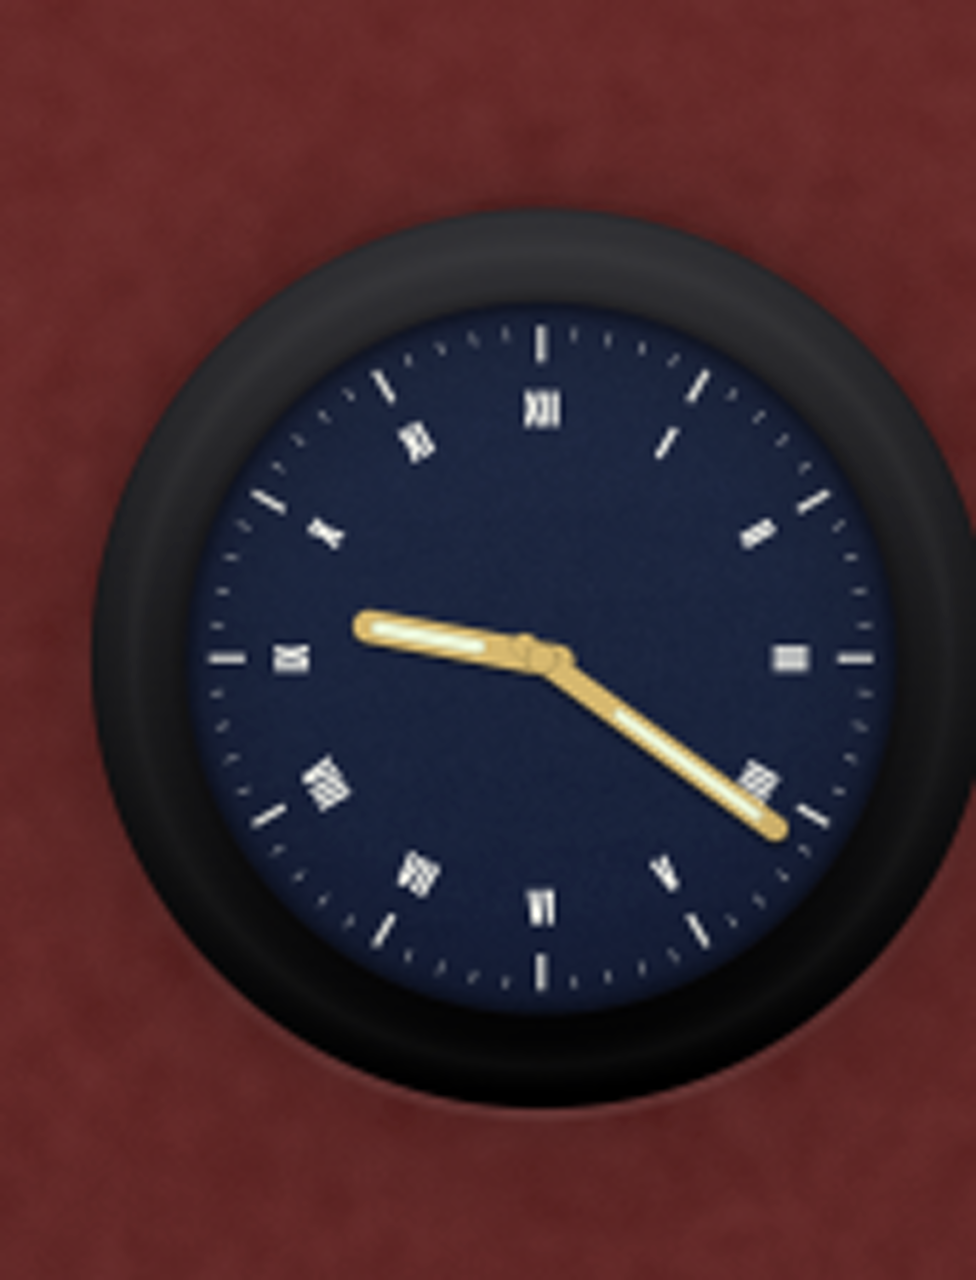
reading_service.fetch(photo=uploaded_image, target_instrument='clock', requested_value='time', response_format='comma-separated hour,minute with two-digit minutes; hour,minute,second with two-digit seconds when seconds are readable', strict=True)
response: 9,21
